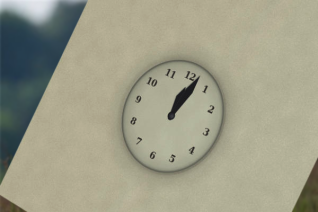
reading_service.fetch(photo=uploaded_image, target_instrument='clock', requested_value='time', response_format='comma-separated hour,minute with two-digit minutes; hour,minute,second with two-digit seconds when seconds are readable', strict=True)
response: 12,02
